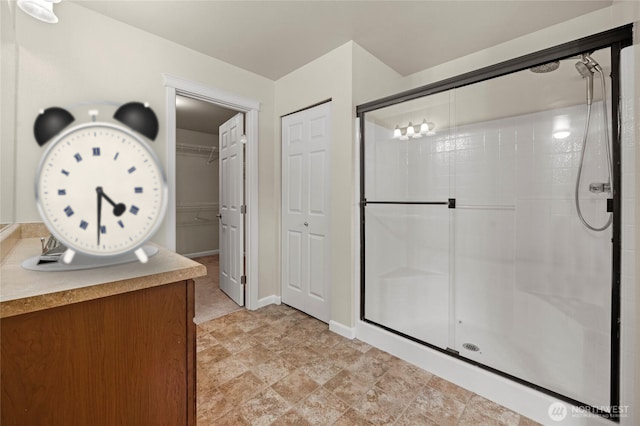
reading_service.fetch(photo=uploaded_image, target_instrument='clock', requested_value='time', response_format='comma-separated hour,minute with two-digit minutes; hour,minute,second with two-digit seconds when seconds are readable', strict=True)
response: 4,31
